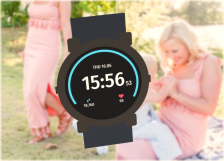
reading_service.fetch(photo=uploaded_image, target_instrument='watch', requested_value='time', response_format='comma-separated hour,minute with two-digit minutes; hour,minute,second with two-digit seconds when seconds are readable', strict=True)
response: 15,56
